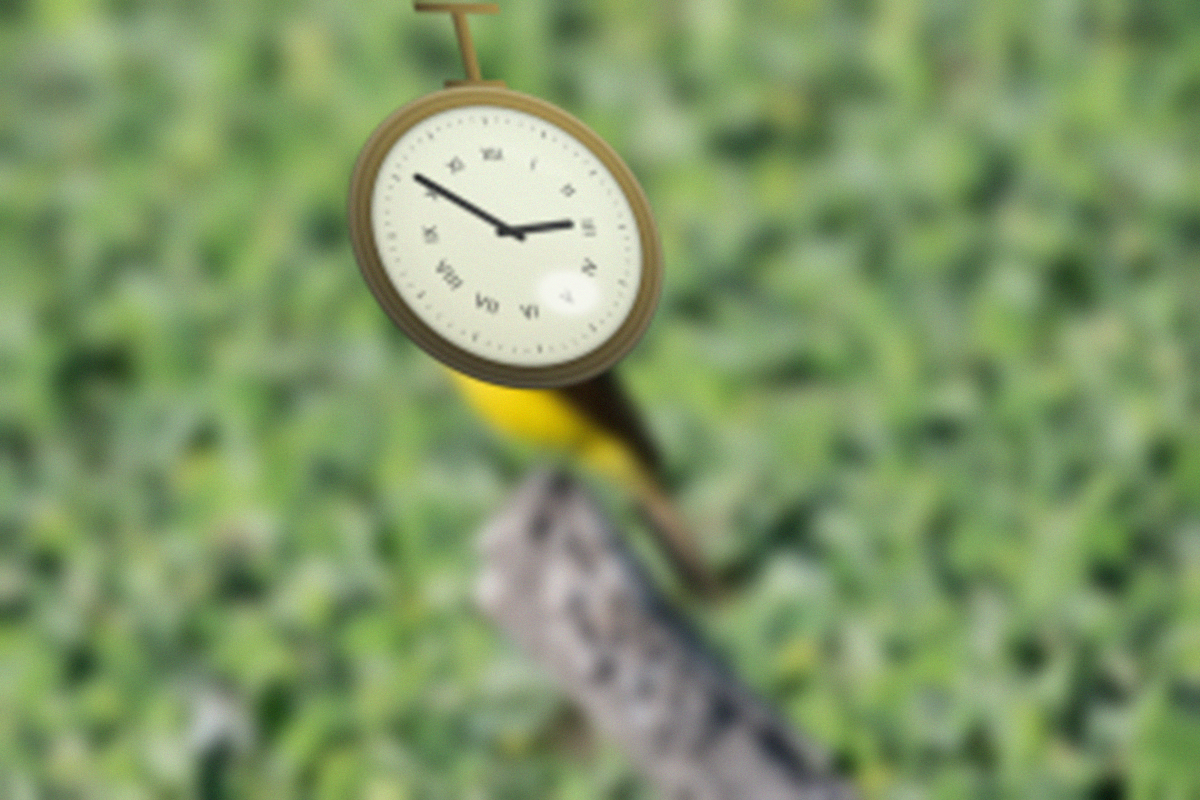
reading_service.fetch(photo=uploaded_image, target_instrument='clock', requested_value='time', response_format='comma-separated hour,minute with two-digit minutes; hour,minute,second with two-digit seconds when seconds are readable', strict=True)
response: 2,51
